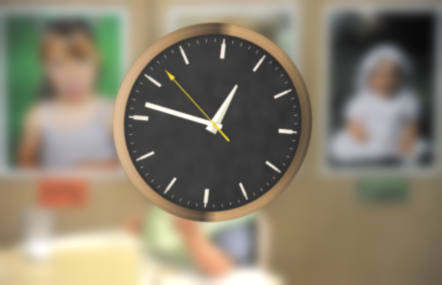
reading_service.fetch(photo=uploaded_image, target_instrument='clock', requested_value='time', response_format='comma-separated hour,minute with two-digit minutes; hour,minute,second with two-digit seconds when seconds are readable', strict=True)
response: 12,46,52
